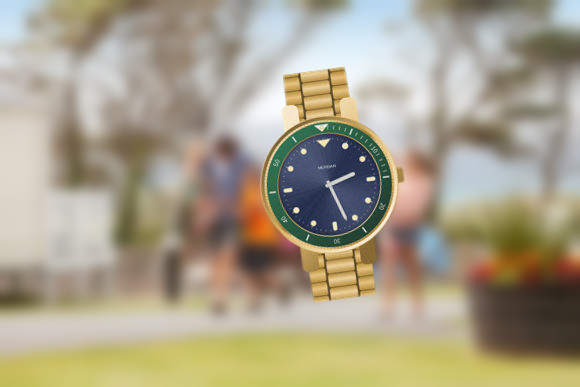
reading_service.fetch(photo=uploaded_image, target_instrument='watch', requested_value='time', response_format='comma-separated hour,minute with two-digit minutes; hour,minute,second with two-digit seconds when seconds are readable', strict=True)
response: 2,27
